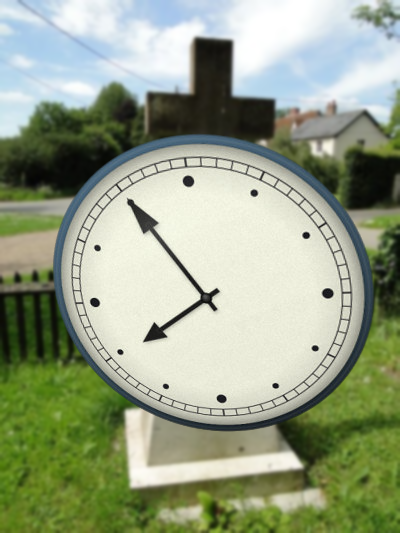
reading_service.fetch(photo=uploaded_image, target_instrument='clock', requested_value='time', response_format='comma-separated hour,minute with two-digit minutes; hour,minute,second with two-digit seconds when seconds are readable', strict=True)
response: 7,55
